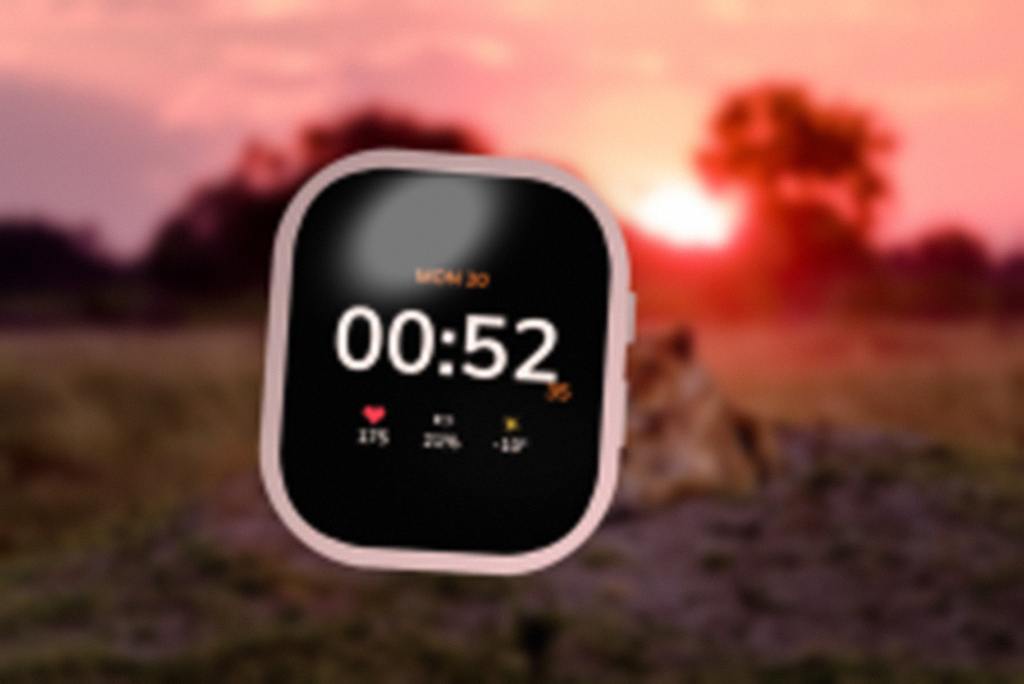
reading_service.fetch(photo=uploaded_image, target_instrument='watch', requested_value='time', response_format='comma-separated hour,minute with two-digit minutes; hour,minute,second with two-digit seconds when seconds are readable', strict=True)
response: 0,52
